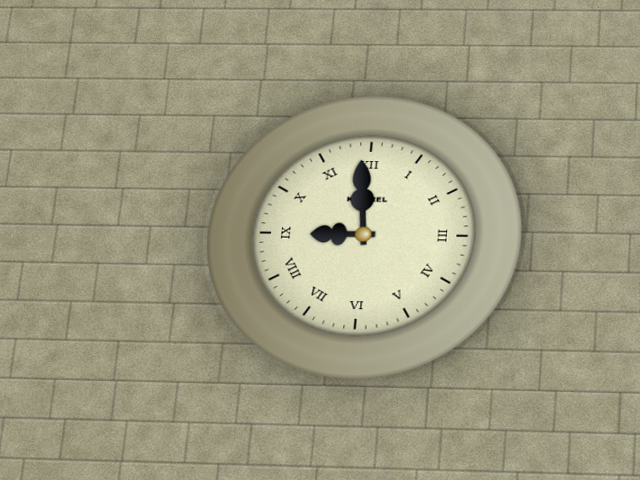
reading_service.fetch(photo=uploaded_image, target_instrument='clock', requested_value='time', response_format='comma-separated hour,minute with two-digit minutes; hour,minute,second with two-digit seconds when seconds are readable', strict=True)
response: 8,59
